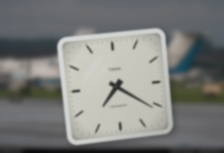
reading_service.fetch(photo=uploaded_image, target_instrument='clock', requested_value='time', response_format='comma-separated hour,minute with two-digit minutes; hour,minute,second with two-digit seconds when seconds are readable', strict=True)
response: 7,21
